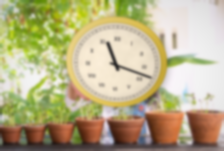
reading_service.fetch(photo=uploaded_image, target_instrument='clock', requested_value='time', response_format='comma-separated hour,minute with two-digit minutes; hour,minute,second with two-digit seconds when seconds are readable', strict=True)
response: 11,18
